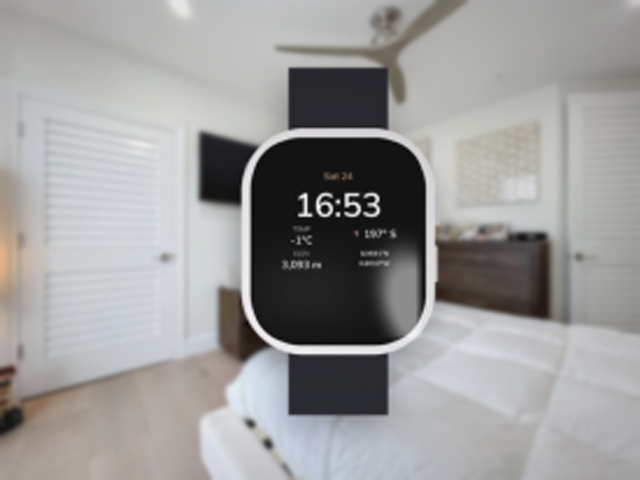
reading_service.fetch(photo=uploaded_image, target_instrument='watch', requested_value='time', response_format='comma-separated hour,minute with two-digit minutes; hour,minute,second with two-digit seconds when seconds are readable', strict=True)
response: 16,53
